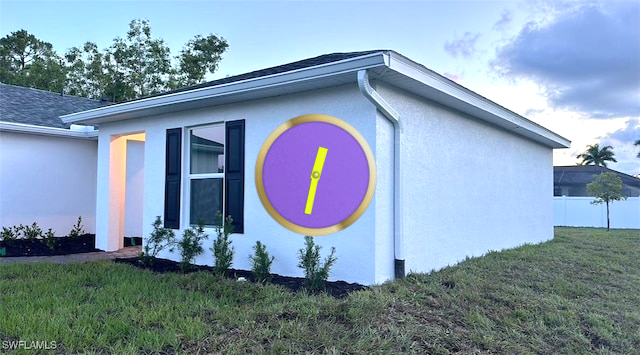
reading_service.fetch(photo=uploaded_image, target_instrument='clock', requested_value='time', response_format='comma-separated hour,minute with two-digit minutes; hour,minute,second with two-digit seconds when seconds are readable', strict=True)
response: 12,32
